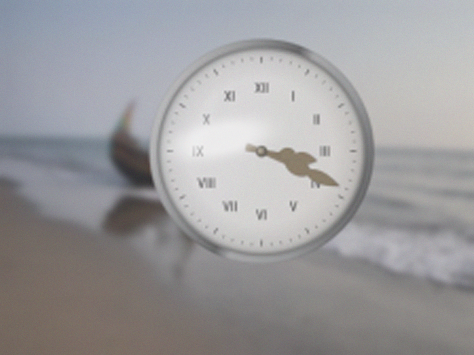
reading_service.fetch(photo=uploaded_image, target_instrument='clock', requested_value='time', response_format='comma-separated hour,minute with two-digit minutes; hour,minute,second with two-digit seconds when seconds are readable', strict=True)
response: 3,19
